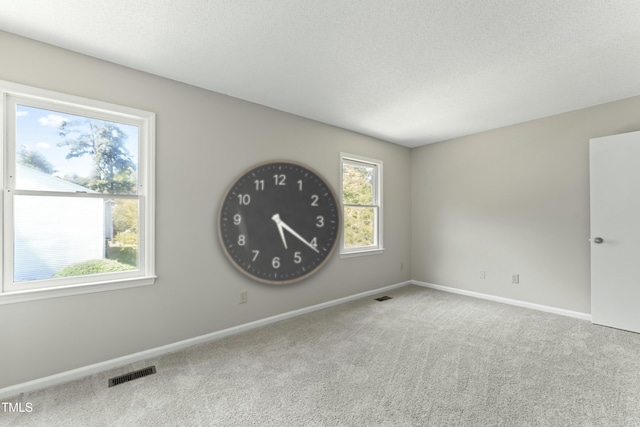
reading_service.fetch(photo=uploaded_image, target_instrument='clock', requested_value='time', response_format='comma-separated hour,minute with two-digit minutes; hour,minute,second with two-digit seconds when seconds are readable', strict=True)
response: 5,21
